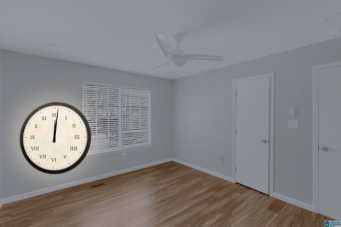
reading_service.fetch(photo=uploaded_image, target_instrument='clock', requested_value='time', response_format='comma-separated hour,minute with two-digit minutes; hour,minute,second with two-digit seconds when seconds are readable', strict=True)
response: 12,01
